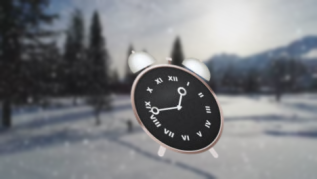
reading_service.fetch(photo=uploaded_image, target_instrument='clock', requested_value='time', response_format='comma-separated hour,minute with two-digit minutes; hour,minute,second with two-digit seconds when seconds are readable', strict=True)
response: 12,43
